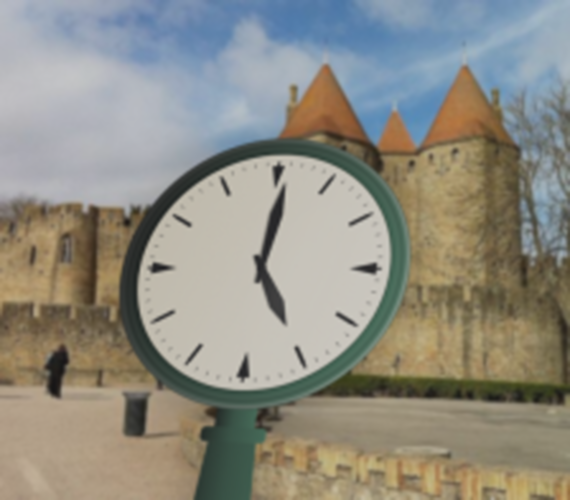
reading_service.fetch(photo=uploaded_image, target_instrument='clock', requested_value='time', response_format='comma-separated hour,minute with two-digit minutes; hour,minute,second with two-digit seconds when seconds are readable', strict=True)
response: 5,01
